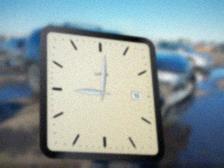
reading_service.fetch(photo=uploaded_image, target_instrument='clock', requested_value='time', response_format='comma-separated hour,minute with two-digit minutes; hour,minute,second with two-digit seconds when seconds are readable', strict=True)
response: 9,01
